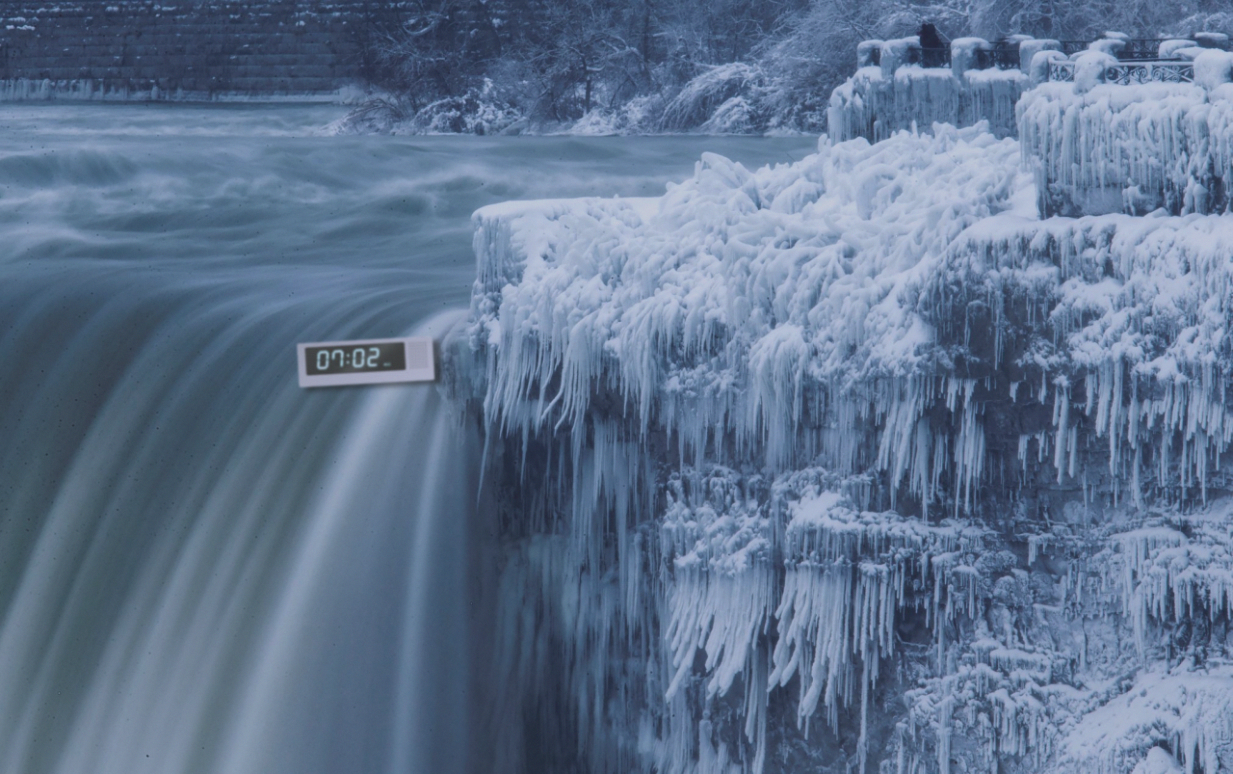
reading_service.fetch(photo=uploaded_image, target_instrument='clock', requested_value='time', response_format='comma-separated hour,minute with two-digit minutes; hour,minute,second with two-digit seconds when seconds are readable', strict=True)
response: 7,02
